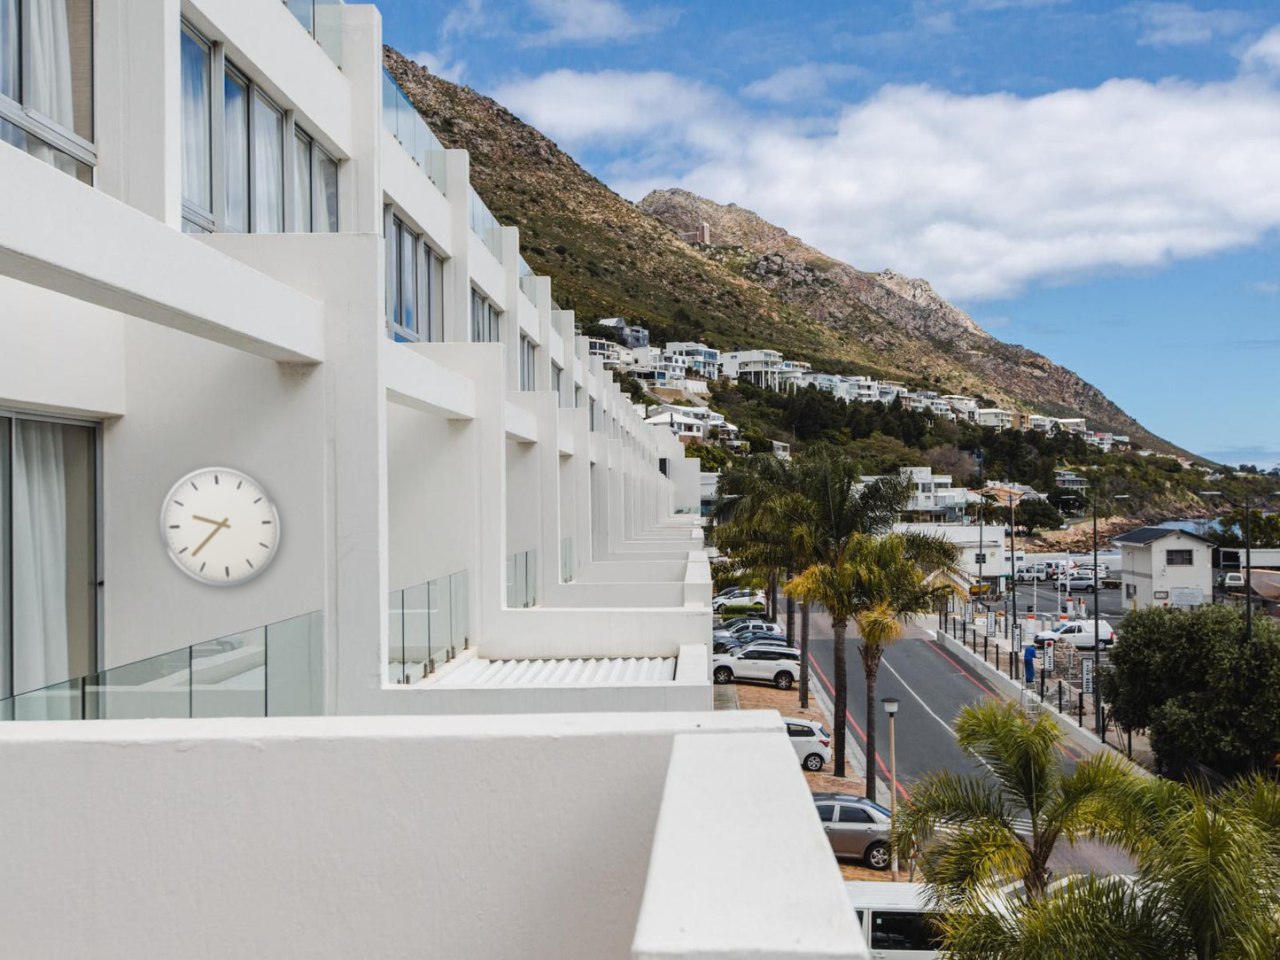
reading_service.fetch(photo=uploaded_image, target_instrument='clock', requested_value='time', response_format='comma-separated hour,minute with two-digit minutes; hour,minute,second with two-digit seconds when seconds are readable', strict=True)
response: 9,38
